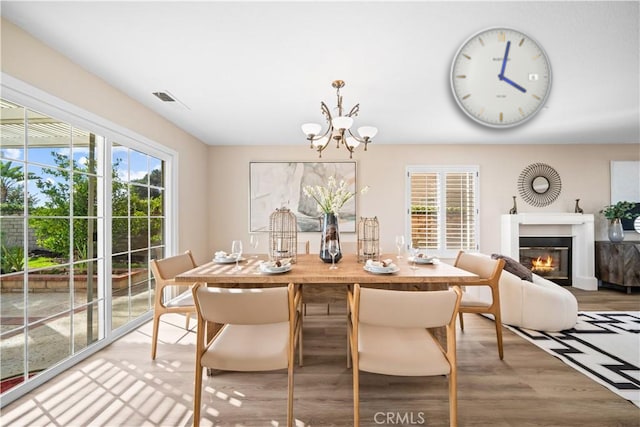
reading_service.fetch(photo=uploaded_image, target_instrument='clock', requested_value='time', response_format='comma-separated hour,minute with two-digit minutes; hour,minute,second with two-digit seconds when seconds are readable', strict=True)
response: 4,02
